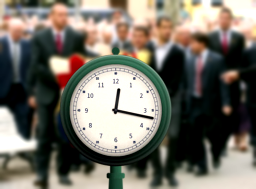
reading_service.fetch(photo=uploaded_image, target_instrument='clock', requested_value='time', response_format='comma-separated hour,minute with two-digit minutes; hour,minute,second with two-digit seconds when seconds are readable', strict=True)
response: 12,17
